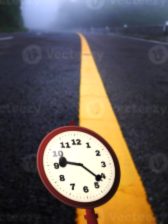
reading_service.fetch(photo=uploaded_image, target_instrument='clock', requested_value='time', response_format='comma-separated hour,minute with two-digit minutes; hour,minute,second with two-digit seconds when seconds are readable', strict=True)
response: 9,22
